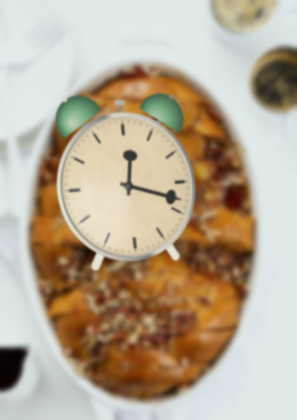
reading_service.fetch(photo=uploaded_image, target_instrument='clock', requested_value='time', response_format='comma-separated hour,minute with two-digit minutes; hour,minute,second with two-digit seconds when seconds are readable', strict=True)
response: 12,18
